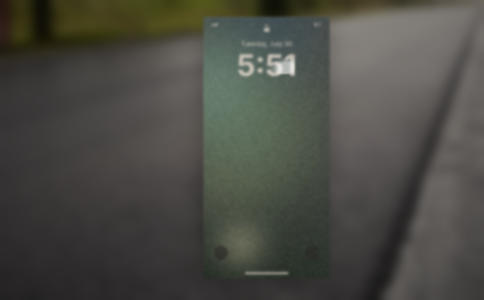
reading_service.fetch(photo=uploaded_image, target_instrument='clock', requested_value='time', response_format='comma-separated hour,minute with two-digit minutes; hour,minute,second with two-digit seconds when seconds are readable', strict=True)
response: 5,51
